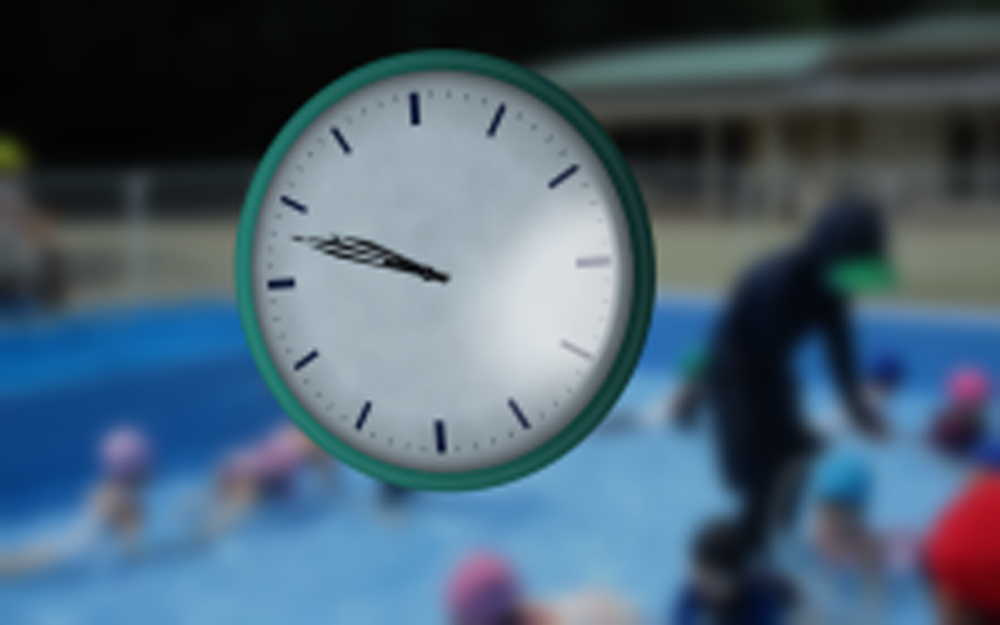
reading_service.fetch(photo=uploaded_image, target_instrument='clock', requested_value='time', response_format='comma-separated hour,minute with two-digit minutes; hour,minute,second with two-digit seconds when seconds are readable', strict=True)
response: 9,48
